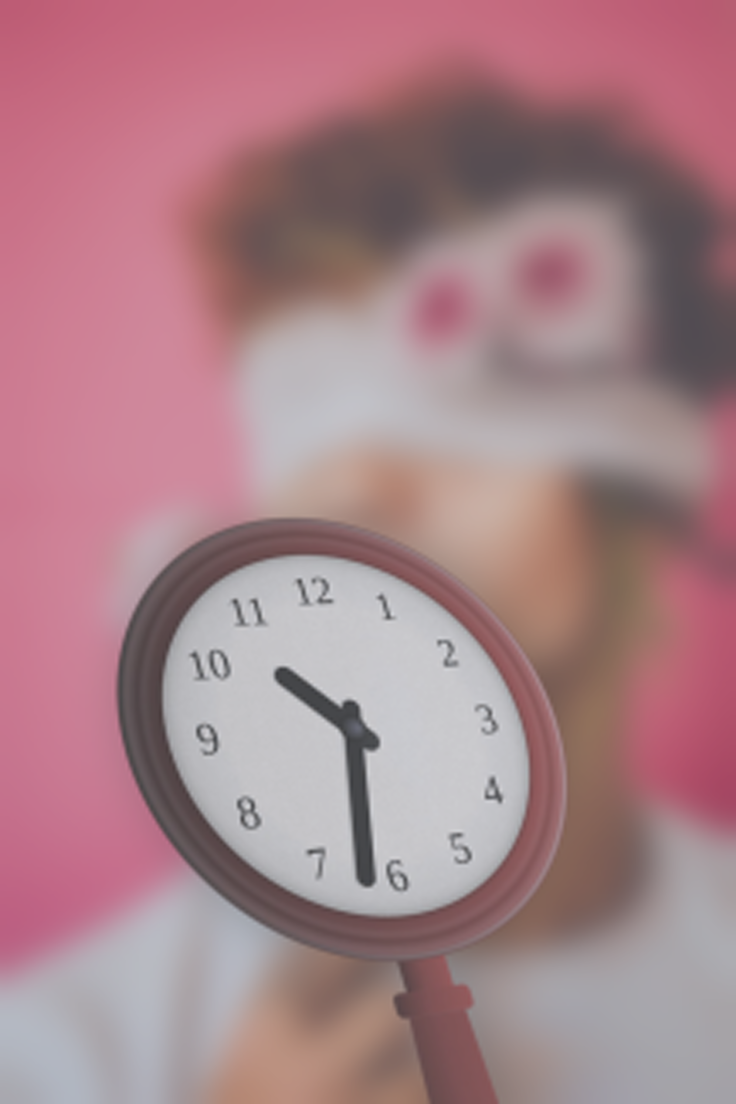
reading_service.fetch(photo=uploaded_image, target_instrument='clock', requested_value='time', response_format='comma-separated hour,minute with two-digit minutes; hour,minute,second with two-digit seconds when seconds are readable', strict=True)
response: 10,32
